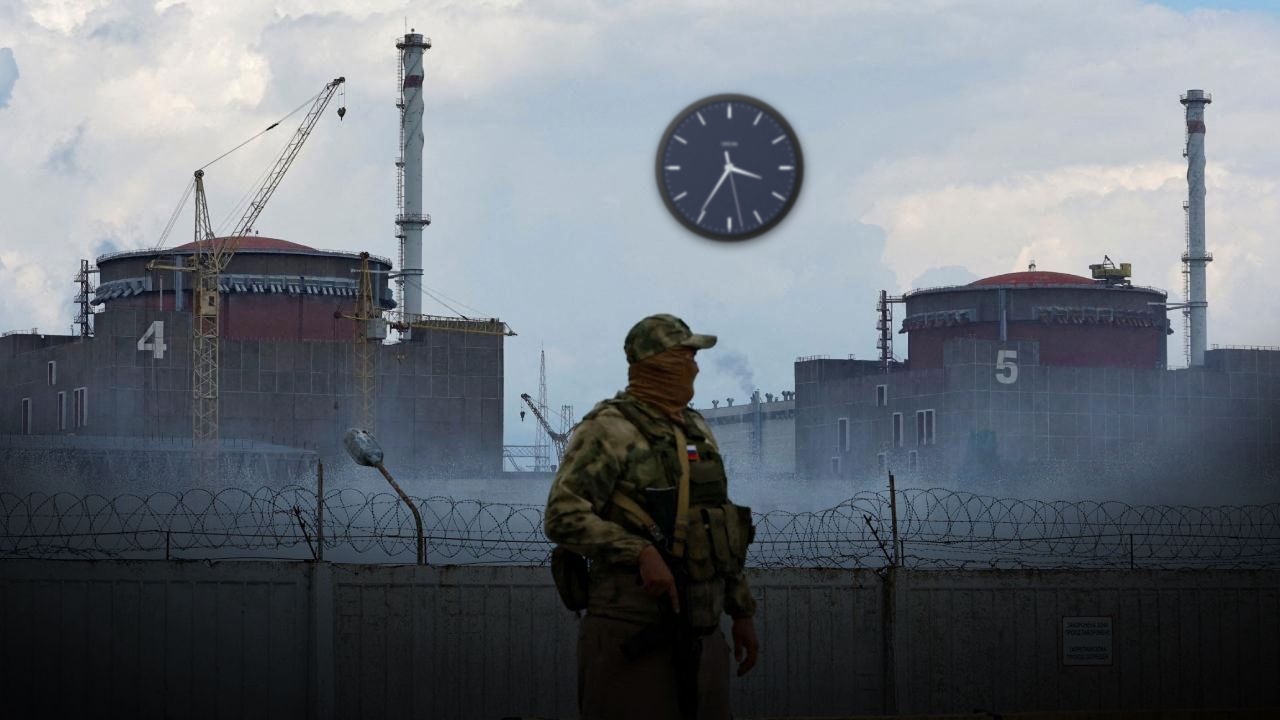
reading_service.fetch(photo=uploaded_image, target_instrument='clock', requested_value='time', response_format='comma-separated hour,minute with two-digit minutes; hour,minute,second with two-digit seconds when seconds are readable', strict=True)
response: 3,35,28
